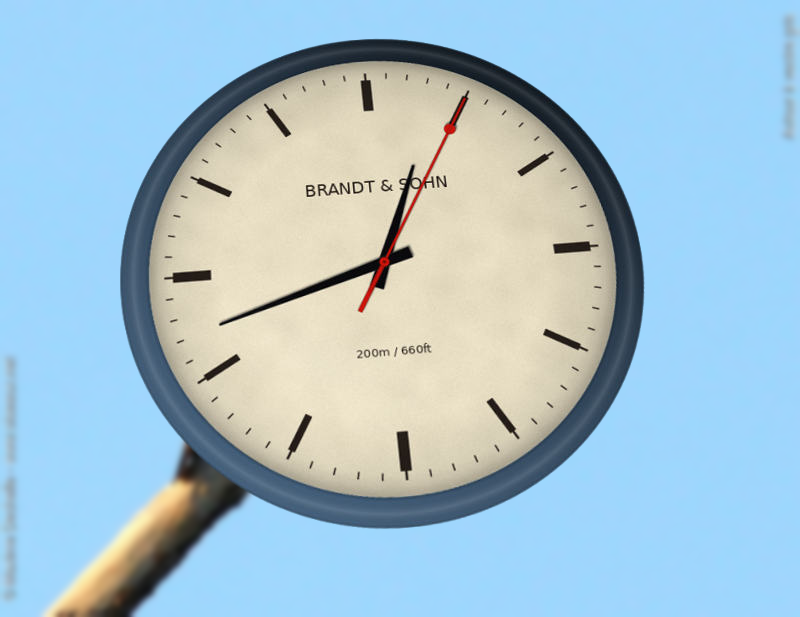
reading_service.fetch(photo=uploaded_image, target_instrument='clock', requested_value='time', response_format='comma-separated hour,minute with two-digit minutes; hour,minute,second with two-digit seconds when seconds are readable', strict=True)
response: 12,42,05
